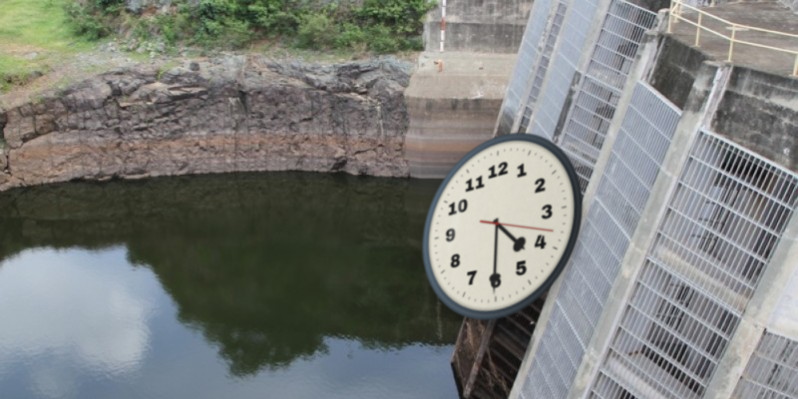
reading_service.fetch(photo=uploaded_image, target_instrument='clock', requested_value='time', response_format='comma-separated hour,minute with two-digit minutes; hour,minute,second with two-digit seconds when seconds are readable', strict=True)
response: 4,30,18
